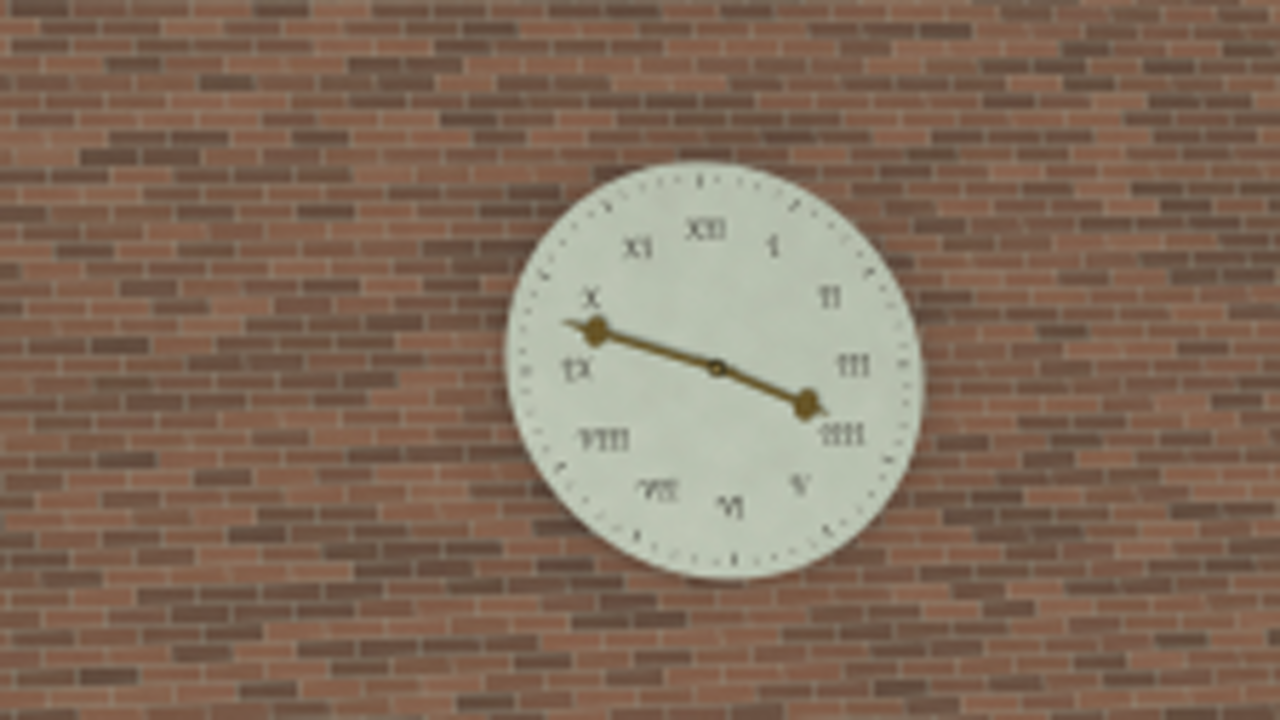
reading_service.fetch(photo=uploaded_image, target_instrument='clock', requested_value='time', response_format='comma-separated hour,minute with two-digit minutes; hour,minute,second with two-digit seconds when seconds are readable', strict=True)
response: 3,48
